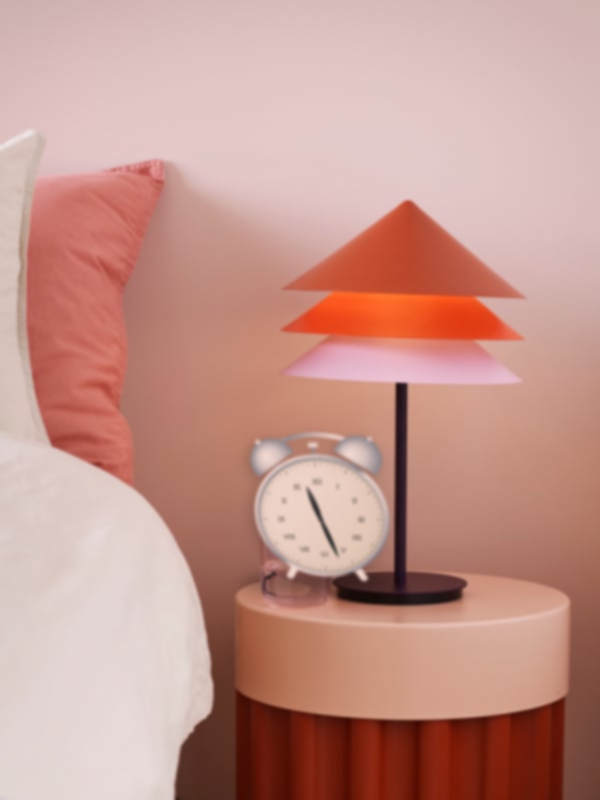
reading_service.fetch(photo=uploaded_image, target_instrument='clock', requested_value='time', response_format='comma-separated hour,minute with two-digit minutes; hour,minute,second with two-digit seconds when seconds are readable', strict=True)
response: 11,27
